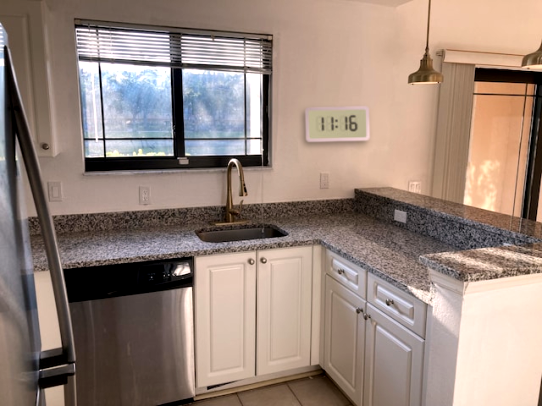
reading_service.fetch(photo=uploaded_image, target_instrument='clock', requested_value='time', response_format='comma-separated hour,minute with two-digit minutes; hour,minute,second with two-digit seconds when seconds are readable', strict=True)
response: 11,16
